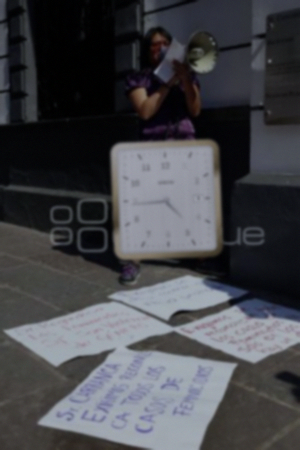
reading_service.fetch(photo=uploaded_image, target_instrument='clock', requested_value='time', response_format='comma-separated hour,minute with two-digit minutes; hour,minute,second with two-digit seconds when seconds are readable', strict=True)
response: 4,44
